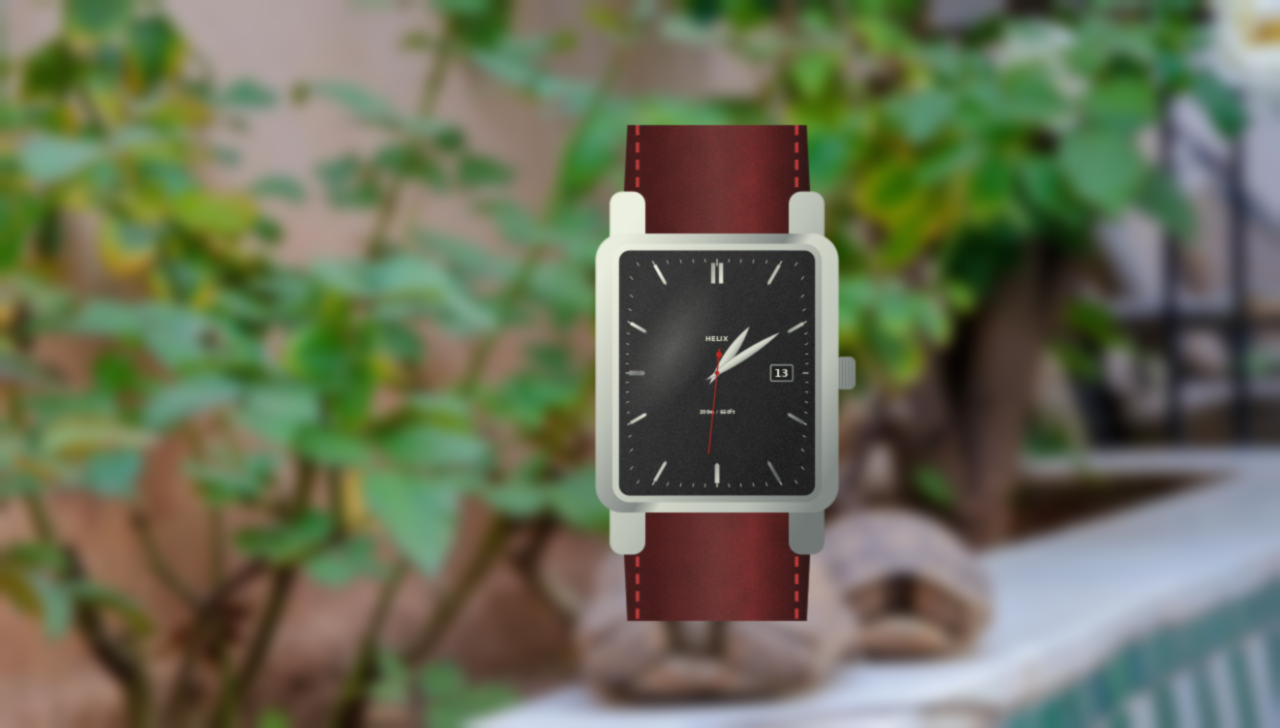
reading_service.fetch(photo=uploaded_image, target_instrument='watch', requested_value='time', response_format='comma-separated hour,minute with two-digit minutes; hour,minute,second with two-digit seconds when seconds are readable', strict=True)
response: 1,09,31
